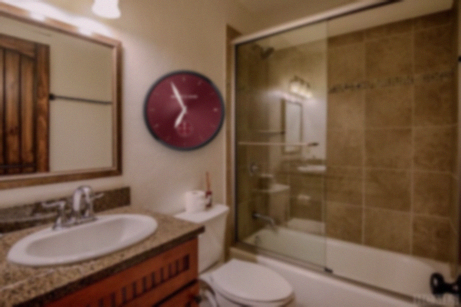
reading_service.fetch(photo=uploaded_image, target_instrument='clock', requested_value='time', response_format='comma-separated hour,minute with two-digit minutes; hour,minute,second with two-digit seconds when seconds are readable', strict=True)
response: 6,56
